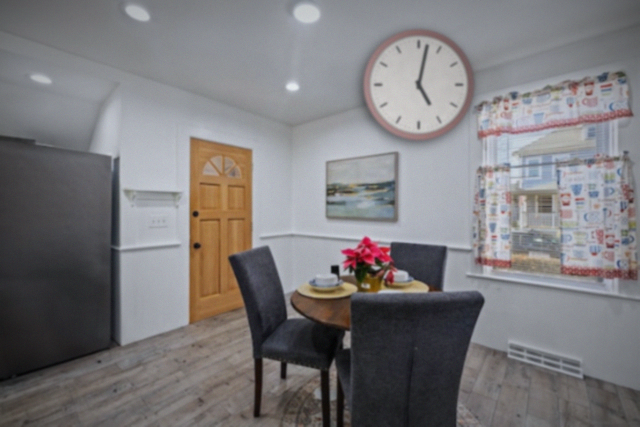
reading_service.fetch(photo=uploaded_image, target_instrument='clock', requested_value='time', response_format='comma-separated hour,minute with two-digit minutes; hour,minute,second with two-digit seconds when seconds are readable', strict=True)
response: 5,02
